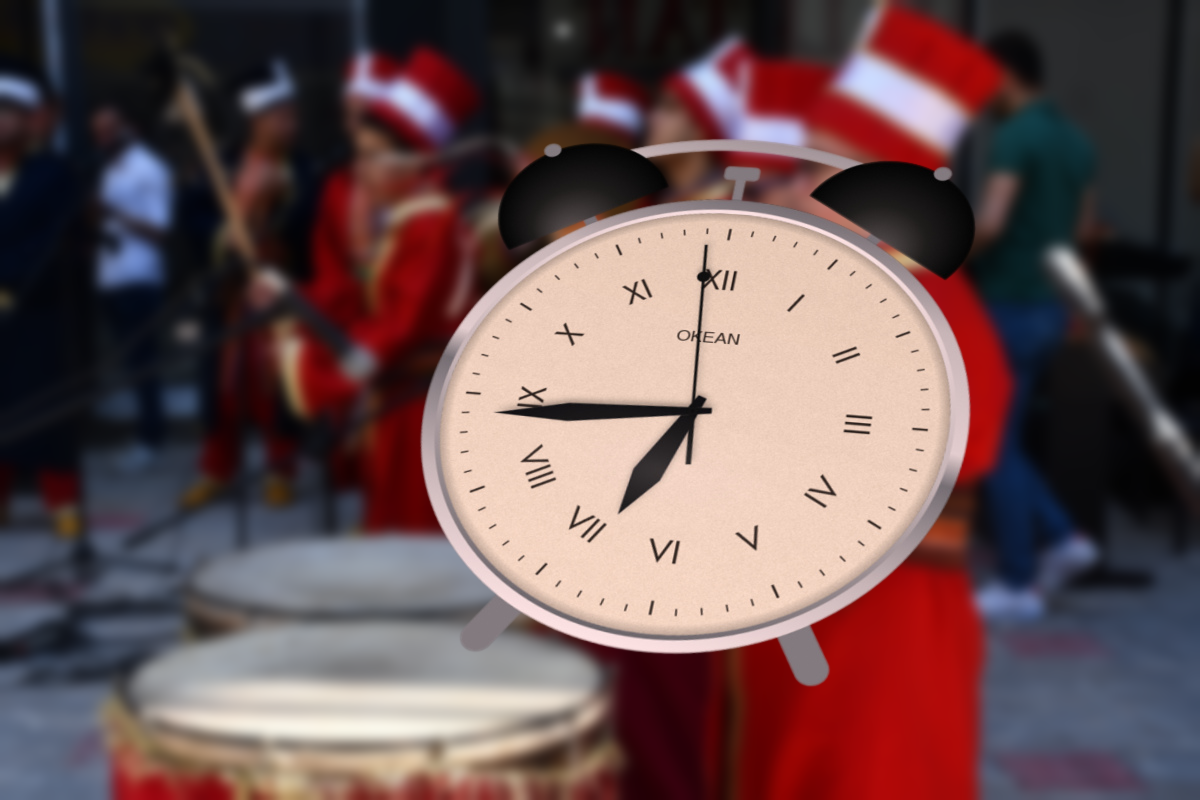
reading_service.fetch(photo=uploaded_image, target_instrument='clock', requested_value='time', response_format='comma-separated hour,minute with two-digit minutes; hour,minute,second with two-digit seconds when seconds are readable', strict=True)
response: 6,43,59
